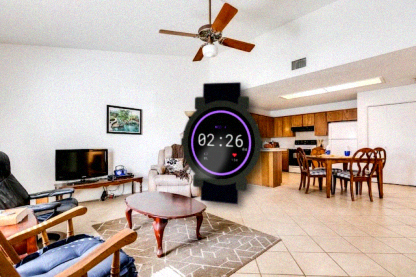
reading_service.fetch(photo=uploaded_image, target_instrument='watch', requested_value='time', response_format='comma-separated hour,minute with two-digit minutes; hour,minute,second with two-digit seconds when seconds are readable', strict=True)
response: 2,26
